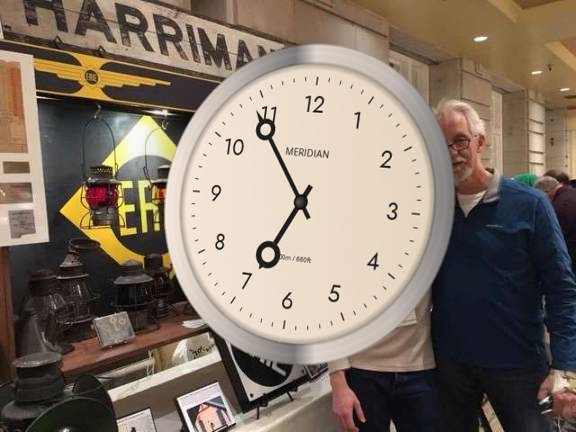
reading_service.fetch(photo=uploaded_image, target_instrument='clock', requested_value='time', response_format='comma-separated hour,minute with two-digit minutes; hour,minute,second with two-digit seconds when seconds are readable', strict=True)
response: 6,54
